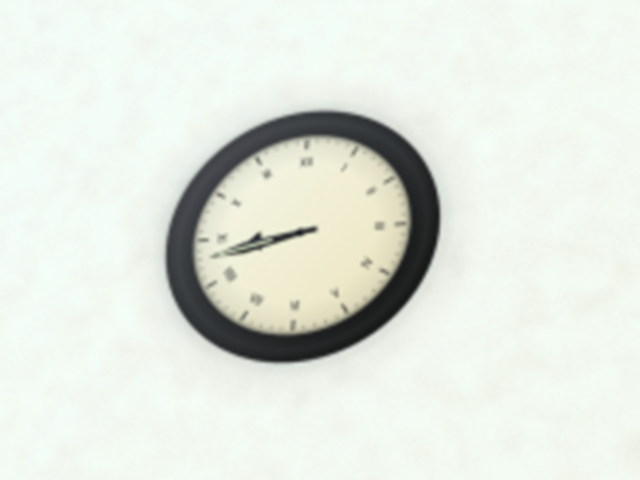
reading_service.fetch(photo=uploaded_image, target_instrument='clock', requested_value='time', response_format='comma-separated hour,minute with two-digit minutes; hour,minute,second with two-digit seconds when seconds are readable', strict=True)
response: 8,43
